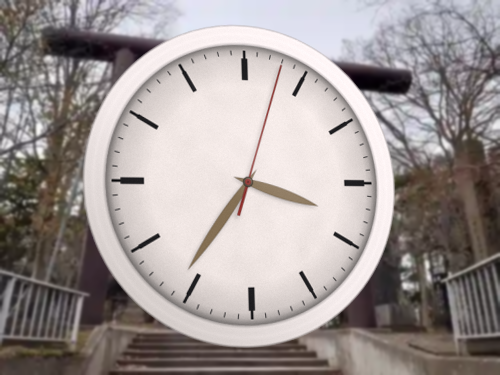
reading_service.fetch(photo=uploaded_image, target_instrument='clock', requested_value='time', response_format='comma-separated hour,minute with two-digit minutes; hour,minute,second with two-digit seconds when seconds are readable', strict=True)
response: 3,36,03
